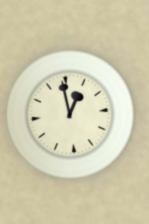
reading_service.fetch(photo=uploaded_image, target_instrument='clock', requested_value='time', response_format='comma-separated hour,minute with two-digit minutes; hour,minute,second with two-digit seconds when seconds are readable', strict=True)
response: 12,59
